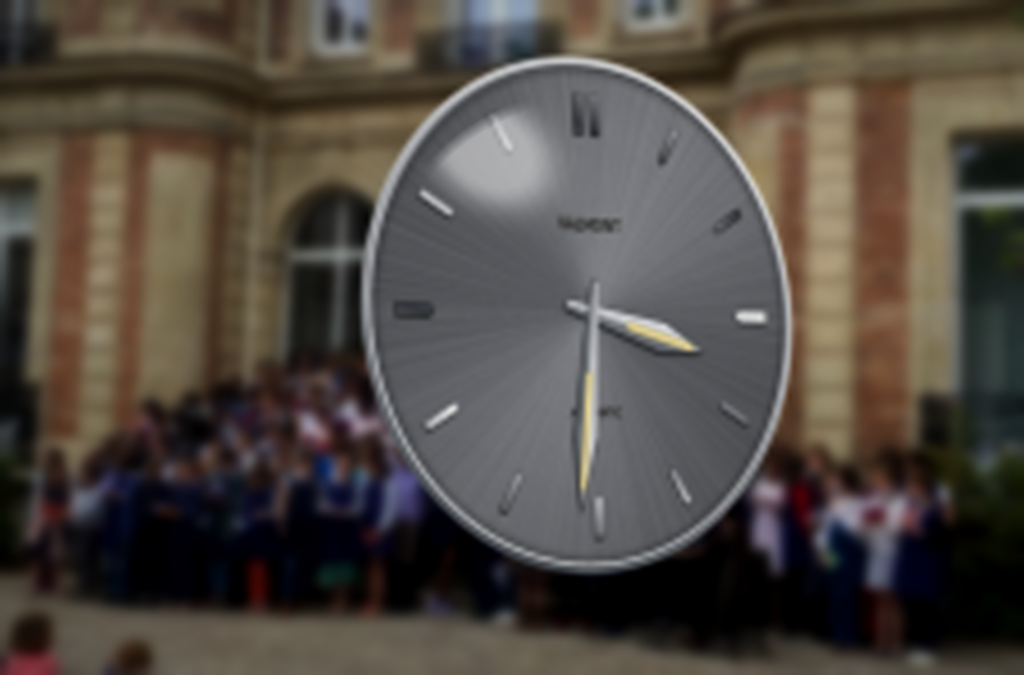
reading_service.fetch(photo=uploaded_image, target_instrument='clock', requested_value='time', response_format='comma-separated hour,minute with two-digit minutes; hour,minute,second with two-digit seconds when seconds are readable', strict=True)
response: 3,31
